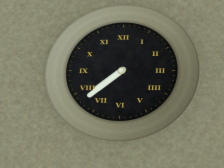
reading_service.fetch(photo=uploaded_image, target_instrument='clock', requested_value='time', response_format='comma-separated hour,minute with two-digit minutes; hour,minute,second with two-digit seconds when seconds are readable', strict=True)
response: 7,38
